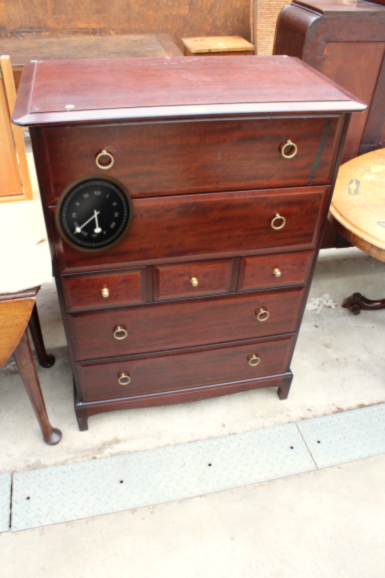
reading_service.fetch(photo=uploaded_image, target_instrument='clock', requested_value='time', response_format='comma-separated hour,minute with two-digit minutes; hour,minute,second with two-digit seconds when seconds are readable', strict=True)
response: 5,38
